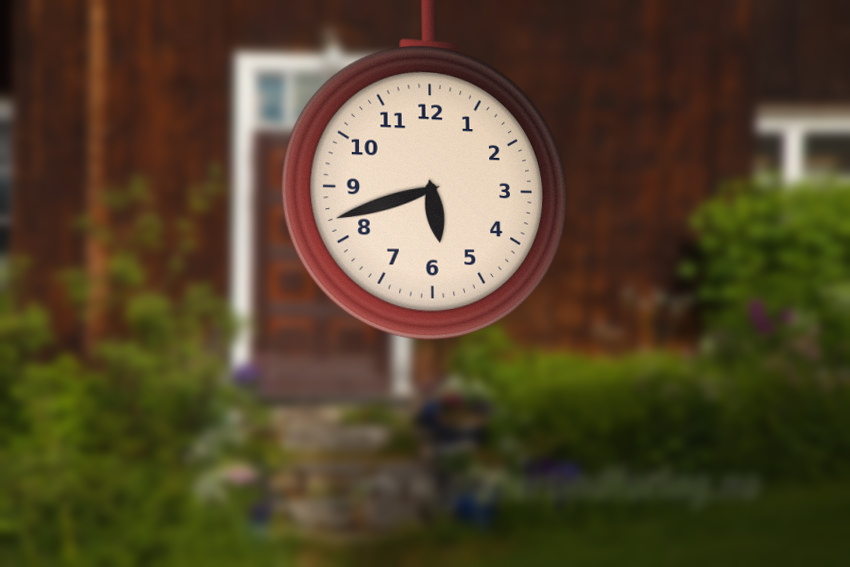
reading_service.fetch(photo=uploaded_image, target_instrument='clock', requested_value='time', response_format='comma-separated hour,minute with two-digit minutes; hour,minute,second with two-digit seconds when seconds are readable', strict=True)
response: 5,42
